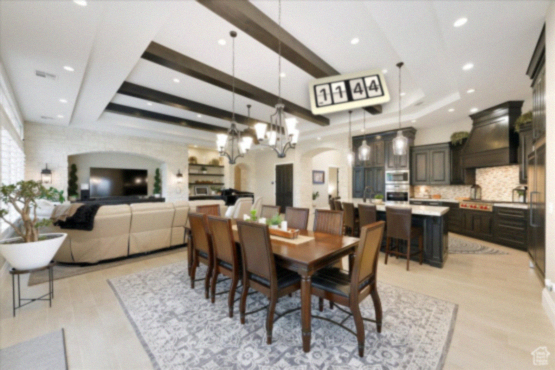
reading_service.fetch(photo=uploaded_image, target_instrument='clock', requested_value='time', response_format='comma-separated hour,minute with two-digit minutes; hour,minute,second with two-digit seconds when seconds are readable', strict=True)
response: 11,44
